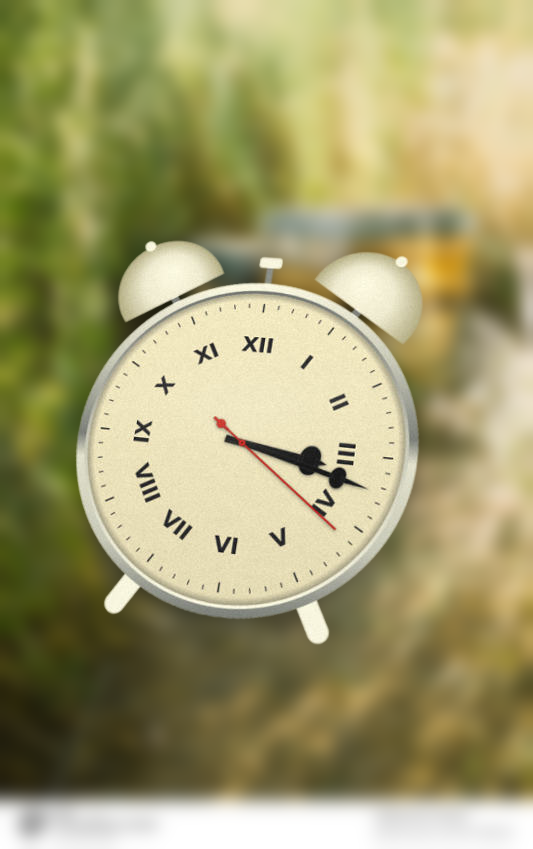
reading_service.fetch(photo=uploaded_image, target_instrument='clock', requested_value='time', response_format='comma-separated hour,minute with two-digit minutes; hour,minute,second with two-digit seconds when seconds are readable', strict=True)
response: 3,17,21
